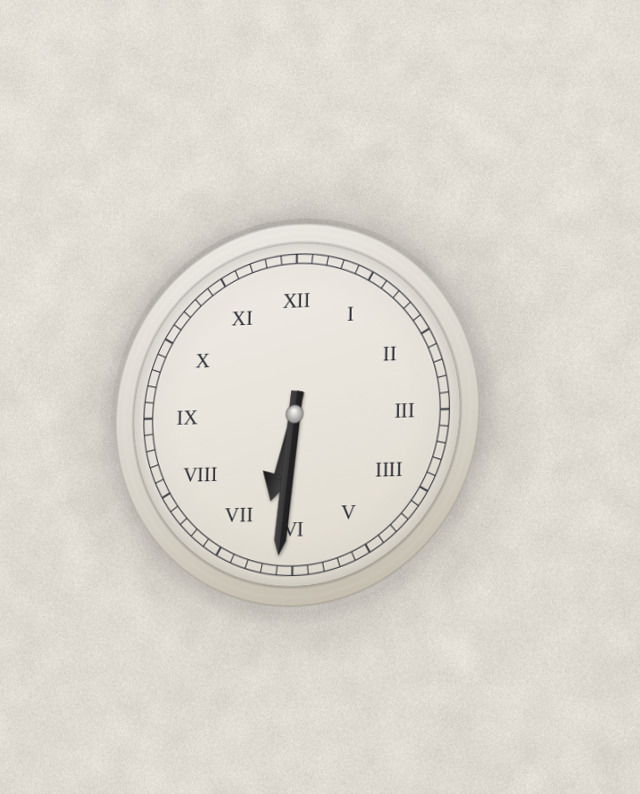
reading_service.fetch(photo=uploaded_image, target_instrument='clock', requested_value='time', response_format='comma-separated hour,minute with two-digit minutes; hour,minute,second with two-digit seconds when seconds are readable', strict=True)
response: 6,31
